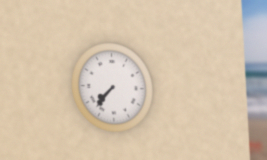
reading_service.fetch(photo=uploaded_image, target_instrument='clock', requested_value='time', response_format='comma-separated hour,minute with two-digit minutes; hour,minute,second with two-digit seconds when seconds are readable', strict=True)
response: 7,37
